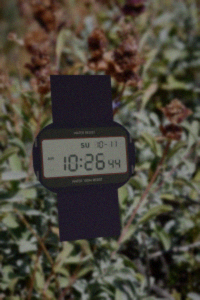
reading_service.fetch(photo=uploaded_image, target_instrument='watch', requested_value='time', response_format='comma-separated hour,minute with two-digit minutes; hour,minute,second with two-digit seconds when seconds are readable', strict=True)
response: 10,26,44
